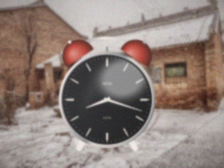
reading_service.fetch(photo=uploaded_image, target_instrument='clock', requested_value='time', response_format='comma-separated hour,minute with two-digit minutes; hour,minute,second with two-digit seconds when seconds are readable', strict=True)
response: 8,18
